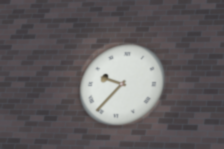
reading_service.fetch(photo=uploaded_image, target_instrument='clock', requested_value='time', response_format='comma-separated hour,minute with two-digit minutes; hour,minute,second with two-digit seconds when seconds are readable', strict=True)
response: 9,36
